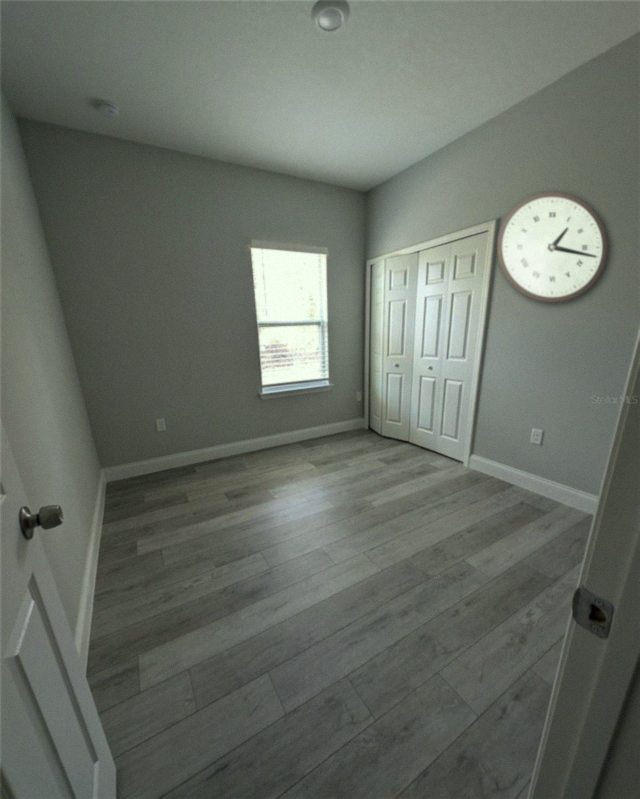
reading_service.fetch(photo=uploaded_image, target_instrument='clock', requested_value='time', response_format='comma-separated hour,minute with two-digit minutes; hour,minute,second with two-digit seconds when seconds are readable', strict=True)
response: 1,17
